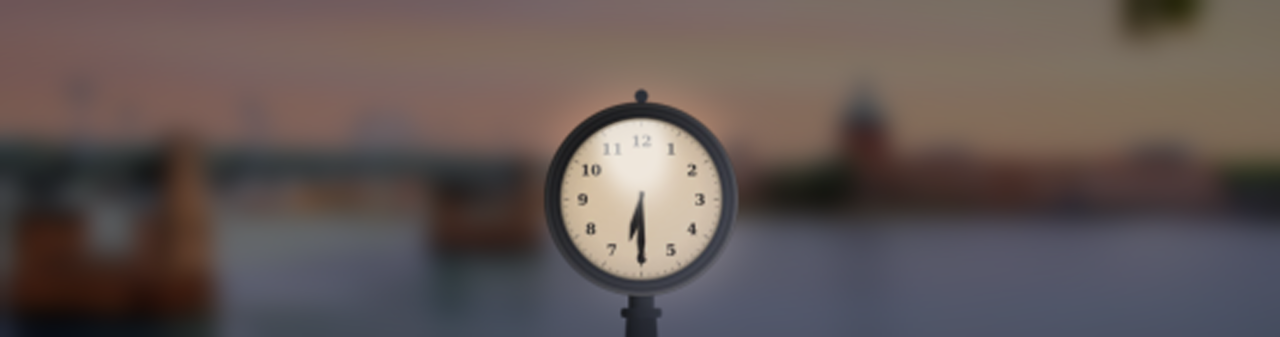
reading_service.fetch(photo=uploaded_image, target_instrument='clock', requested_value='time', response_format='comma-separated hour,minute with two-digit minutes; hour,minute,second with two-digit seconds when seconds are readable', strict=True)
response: 6,30
